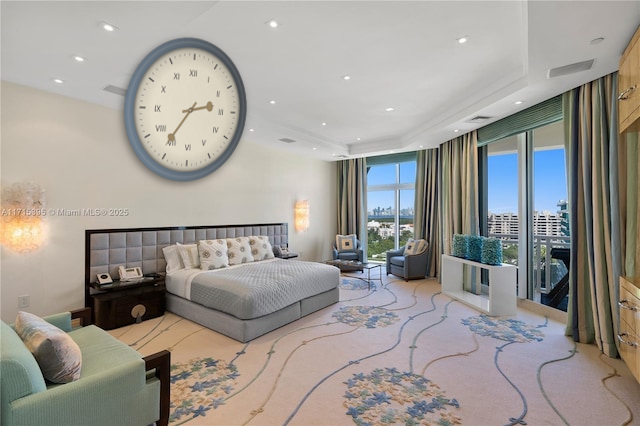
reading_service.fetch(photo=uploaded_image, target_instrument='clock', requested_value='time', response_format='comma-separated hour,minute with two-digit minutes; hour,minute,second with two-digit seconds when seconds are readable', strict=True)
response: 2,36
